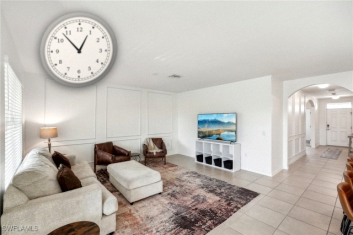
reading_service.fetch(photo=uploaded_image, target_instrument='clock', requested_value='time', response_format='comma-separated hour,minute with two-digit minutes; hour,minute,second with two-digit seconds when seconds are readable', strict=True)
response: 12,53
